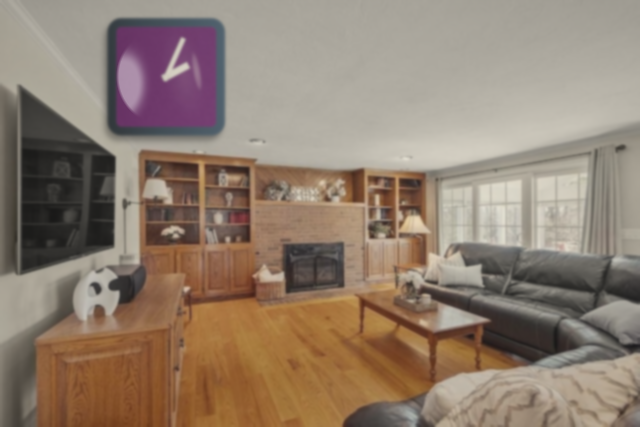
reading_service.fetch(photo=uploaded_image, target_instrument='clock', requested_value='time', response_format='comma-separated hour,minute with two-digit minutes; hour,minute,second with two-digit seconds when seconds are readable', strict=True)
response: 2,04
